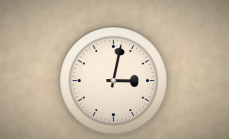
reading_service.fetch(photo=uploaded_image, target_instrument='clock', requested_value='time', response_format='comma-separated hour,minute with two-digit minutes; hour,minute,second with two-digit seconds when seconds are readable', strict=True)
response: 3,02
